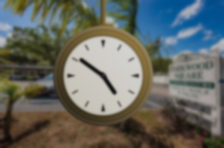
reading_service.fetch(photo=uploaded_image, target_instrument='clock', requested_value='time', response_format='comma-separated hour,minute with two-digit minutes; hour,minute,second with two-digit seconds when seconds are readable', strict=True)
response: 4,51
